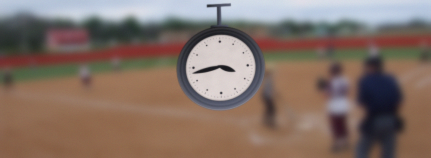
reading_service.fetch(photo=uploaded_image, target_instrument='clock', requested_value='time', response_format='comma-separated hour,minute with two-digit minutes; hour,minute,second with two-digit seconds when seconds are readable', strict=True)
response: 3,43
